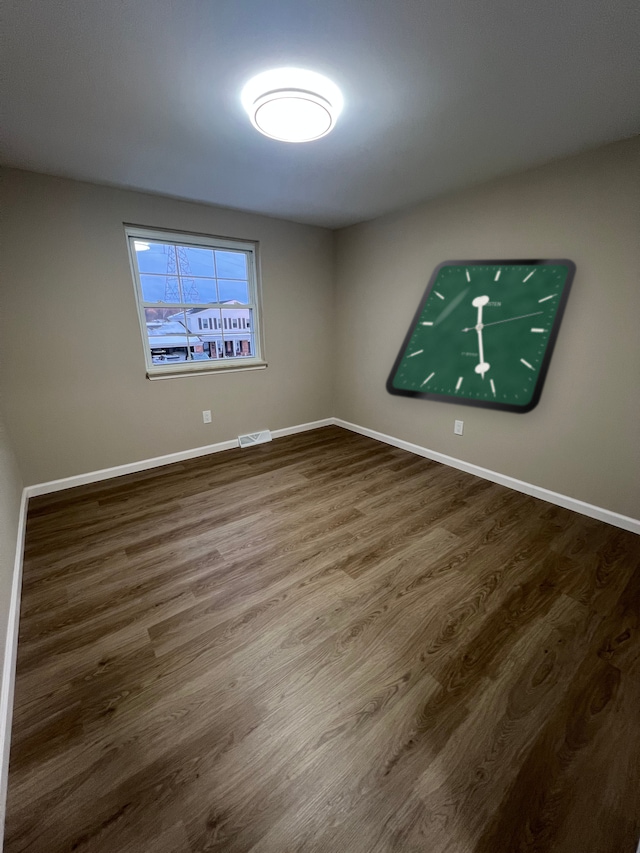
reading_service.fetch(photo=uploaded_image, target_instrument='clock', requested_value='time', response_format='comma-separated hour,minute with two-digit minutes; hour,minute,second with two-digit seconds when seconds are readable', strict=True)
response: 11,26,12
